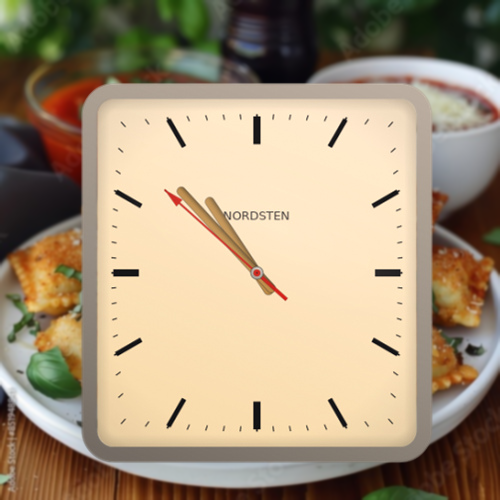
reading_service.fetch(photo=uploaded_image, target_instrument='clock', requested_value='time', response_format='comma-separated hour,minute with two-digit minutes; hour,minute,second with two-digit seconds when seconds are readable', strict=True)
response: 10,52,52
